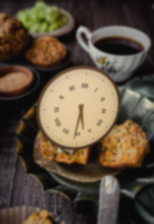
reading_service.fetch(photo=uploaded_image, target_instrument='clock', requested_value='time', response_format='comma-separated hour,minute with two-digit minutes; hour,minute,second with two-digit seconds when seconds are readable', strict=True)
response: 5,31
